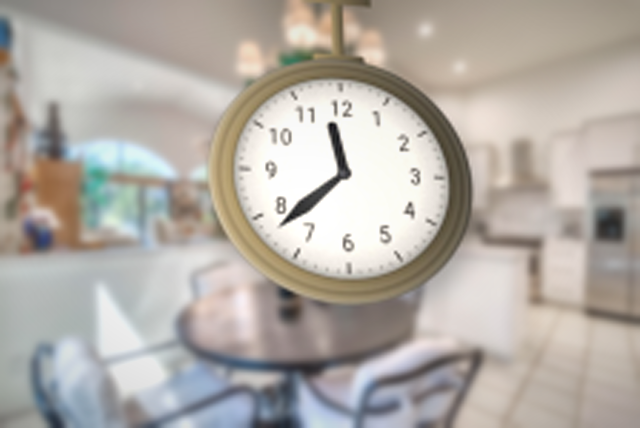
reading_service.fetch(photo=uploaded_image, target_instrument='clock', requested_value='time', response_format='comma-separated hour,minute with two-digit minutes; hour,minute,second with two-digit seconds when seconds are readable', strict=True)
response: 11,38
